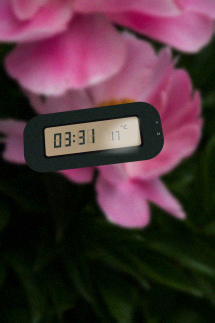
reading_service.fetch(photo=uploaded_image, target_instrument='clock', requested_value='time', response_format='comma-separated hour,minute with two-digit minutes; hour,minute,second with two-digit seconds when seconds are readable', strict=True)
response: 3,31
